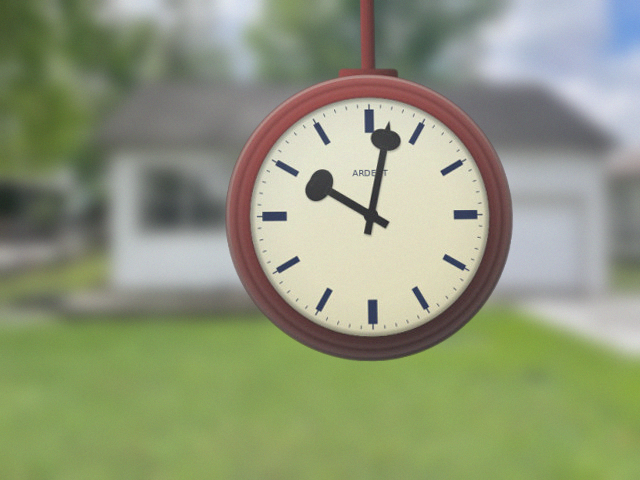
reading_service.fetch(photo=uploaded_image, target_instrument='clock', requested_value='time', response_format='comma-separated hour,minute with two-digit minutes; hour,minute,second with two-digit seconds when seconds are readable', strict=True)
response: 10,02
